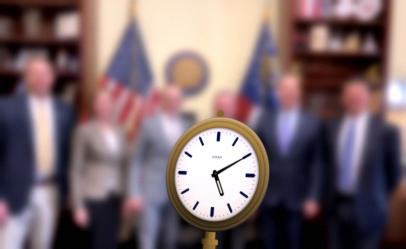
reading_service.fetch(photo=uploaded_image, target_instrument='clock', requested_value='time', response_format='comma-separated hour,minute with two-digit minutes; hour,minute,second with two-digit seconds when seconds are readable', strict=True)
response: 5,10
